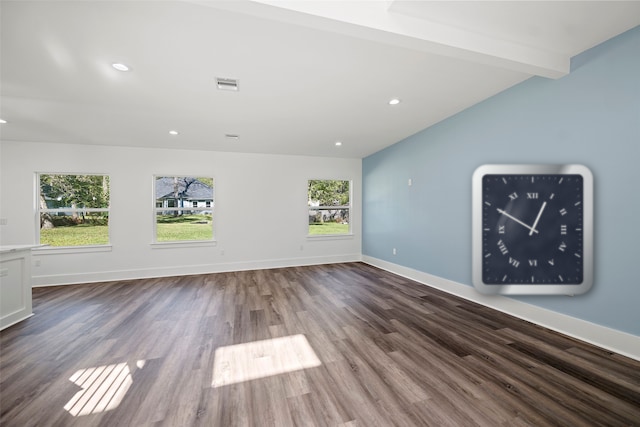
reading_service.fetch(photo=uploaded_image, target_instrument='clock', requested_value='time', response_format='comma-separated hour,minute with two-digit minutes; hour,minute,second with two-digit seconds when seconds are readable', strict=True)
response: 12,50
